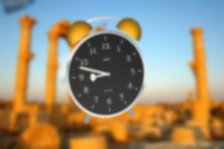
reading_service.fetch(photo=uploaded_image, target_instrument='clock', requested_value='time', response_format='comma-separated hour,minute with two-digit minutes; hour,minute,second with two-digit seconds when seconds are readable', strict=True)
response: 8,48
